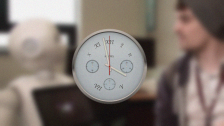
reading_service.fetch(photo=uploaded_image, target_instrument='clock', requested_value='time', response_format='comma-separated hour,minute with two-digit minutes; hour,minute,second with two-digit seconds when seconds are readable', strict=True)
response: 3,58
